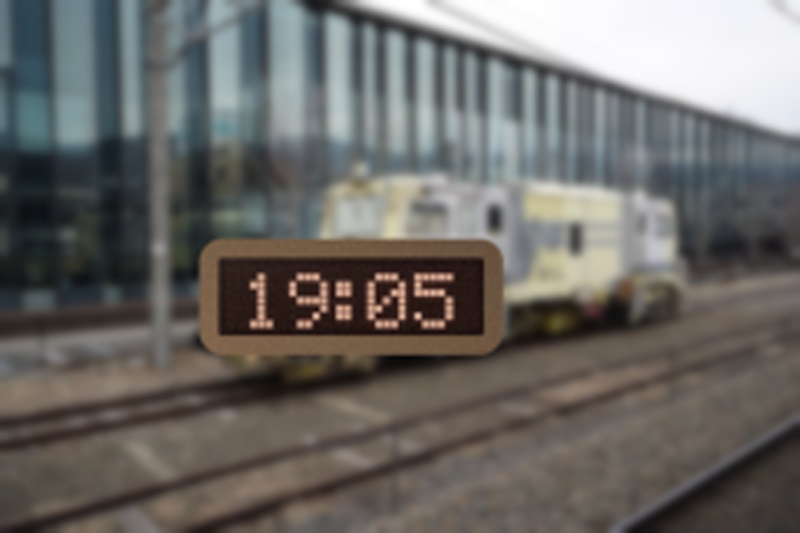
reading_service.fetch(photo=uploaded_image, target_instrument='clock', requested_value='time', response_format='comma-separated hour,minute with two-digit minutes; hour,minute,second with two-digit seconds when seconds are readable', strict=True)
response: 19,05
